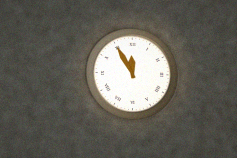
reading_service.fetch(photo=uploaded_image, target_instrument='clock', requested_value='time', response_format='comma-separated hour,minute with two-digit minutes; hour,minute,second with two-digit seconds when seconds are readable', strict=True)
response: 11,55
